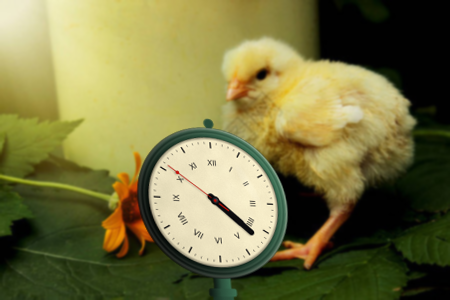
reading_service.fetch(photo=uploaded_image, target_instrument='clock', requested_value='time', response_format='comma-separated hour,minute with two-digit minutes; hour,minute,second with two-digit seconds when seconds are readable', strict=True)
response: 4,21,51
